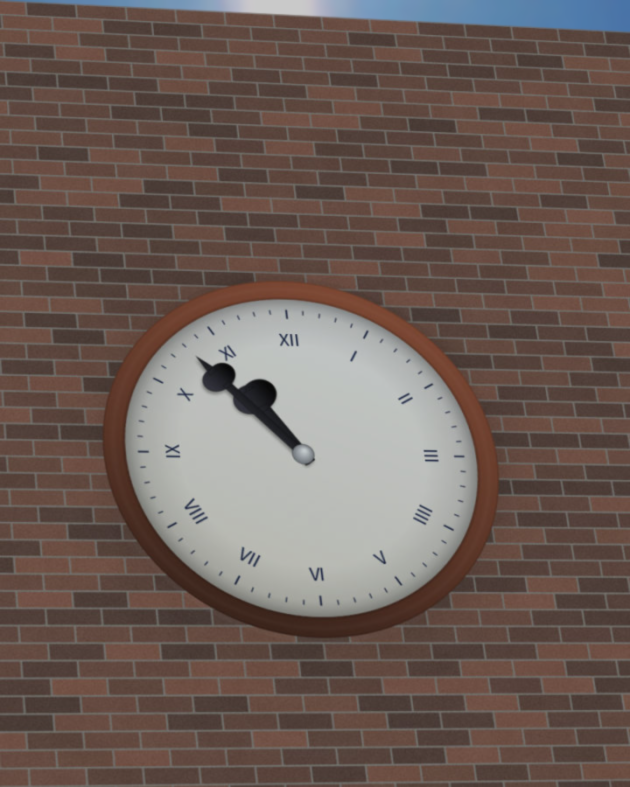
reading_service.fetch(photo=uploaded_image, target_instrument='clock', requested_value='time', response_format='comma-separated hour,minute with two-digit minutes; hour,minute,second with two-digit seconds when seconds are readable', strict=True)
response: 10,53
